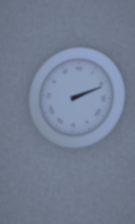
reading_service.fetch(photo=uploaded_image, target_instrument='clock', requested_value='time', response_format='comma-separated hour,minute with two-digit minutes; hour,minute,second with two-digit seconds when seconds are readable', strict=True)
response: 2,11
